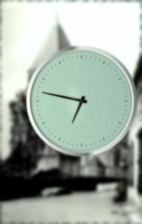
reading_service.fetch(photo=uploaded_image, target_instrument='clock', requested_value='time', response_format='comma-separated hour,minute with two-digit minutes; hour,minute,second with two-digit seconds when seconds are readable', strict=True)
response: 6,47
